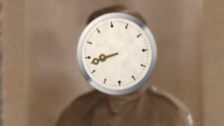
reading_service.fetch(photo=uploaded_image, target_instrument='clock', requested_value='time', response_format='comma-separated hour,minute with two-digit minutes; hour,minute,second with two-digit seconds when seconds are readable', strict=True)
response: 8,43
